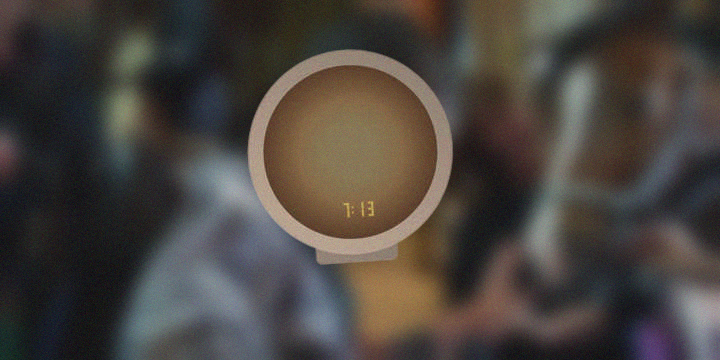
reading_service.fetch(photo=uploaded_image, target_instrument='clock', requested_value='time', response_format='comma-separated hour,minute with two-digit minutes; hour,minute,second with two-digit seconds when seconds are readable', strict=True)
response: 7,13
